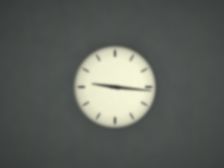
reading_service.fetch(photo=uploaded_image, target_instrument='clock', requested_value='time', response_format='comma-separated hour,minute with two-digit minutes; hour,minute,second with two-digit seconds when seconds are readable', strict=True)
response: 9,16
